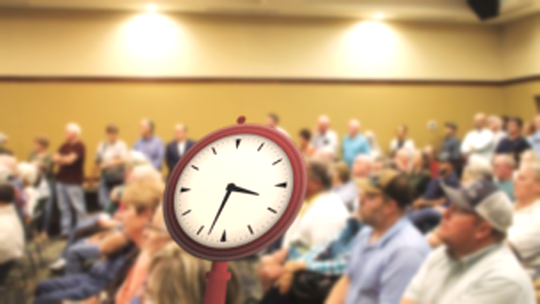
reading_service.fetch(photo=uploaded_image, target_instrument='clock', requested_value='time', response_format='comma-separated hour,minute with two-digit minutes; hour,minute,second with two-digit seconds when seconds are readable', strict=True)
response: 3,33
